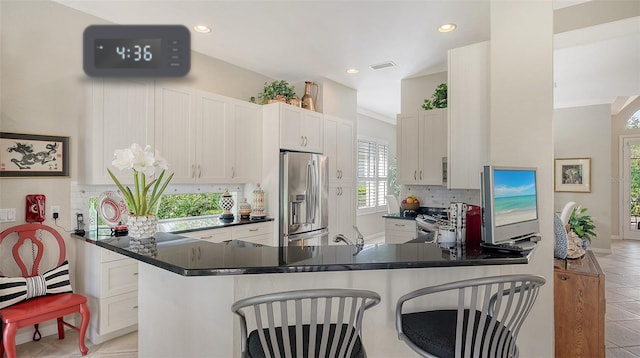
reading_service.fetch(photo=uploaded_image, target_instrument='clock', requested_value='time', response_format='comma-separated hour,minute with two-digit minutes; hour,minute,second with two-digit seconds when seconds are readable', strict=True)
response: 4,36
